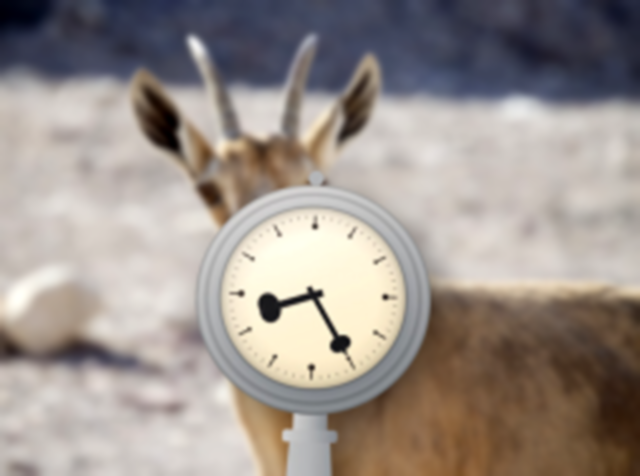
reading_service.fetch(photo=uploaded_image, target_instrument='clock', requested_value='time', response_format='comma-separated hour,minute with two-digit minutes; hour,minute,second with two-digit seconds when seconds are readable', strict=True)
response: 8,25
